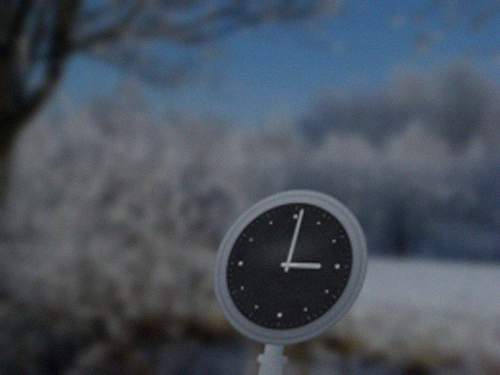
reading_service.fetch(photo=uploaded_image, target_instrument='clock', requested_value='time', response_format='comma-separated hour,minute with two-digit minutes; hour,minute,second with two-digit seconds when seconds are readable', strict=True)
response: 3,01
